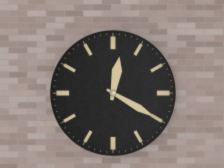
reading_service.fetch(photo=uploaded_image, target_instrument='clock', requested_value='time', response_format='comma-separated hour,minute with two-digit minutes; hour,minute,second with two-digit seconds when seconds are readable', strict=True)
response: 12,20
